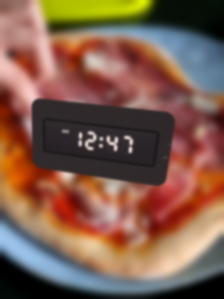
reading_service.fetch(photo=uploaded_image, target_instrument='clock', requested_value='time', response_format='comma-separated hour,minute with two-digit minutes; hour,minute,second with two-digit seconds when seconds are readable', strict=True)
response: 12,47
